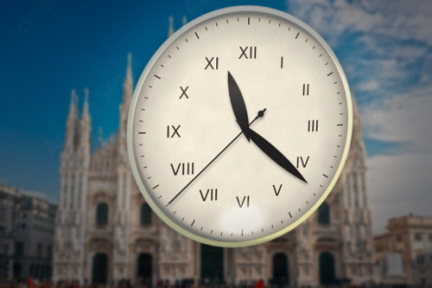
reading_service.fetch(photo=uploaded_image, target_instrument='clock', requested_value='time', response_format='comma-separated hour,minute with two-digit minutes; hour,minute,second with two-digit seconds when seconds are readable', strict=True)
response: 11,21,38
